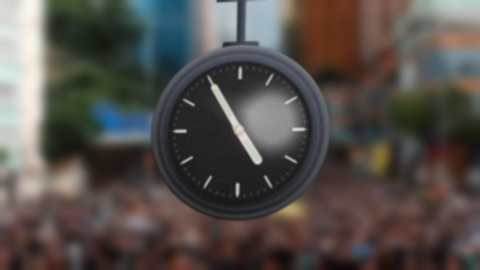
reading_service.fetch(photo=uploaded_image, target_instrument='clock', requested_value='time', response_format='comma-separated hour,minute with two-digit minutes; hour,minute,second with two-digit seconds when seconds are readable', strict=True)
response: 4,55
